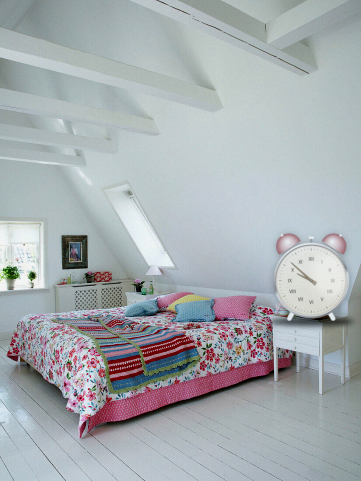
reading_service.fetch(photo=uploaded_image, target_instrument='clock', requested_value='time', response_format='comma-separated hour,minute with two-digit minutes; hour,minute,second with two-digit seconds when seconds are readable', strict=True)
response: 9,52
